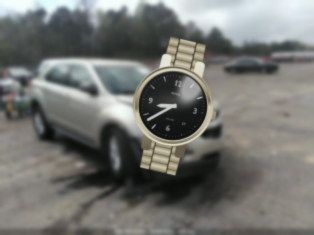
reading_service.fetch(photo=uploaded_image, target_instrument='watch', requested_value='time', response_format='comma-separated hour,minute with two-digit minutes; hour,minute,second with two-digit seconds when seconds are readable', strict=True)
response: 8,38
